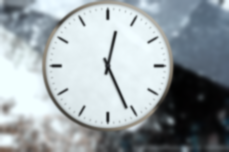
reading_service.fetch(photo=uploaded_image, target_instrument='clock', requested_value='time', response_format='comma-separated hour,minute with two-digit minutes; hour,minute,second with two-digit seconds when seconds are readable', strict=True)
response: 12,26
